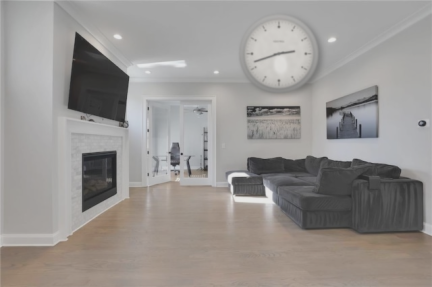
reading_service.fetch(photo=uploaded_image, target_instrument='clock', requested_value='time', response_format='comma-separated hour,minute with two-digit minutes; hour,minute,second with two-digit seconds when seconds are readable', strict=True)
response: 2,42
